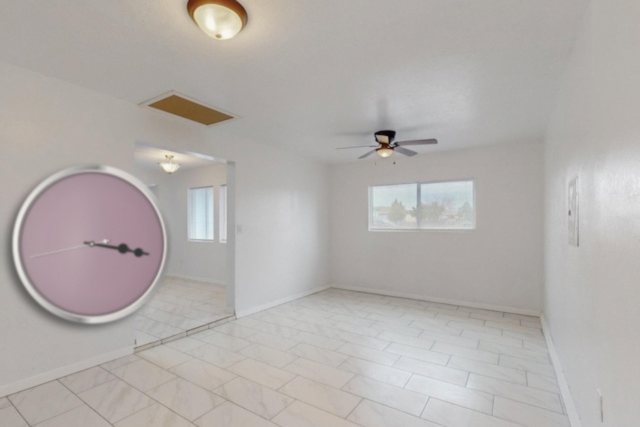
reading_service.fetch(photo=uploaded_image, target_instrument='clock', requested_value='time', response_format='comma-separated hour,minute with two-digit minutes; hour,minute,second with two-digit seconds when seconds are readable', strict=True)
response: 3,16,43
